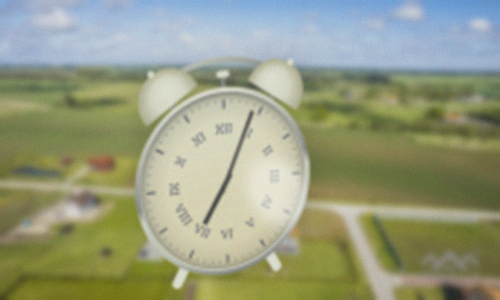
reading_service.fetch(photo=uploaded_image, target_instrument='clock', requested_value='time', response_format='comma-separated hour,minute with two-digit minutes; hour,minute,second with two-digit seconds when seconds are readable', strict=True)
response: 7,04
